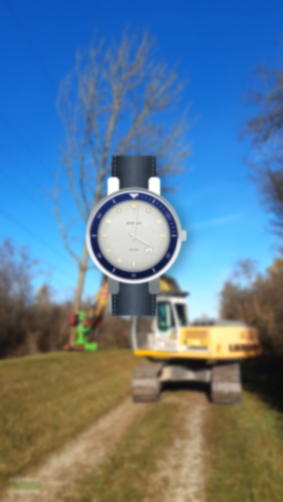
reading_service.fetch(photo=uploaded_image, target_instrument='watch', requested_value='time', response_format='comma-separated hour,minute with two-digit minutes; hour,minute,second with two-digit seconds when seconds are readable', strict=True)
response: 4,01
